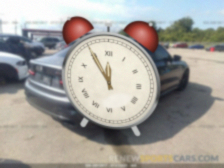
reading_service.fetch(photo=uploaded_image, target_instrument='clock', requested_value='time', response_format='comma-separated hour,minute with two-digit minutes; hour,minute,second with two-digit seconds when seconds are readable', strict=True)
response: 11,55
